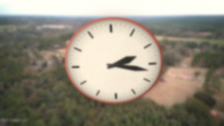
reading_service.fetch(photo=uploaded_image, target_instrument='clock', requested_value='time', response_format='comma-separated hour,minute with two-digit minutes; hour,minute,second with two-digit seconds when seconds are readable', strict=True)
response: 2,17
